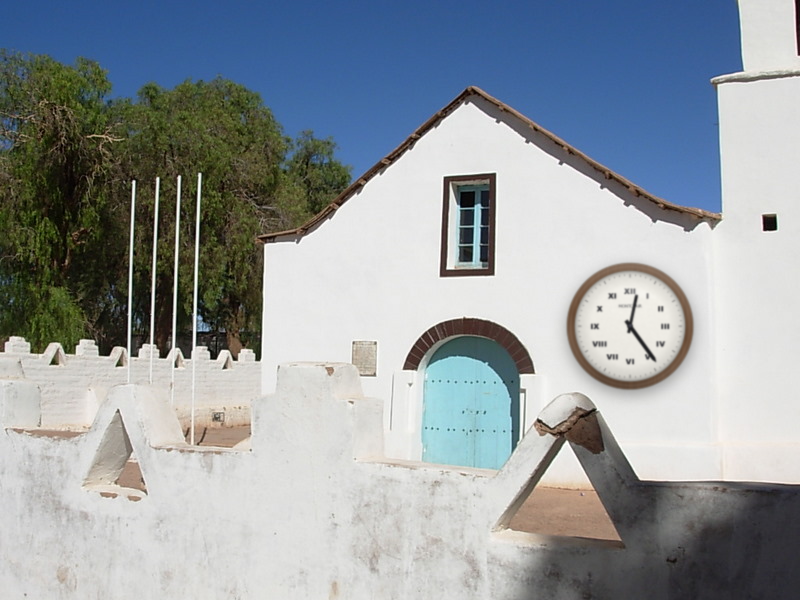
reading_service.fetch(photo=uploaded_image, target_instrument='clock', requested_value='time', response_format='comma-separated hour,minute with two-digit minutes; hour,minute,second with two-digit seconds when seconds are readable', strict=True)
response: 12,24
